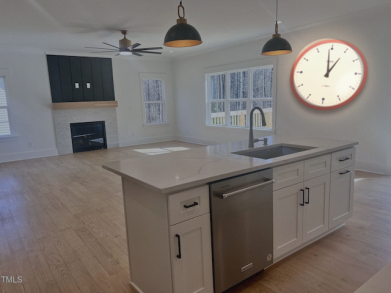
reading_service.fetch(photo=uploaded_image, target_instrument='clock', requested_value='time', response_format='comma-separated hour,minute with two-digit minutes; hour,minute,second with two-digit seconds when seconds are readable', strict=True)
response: 12,59
